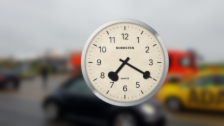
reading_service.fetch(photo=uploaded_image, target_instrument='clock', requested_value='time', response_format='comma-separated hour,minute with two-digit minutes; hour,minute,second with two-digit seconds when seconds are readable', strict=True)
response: 7,20
